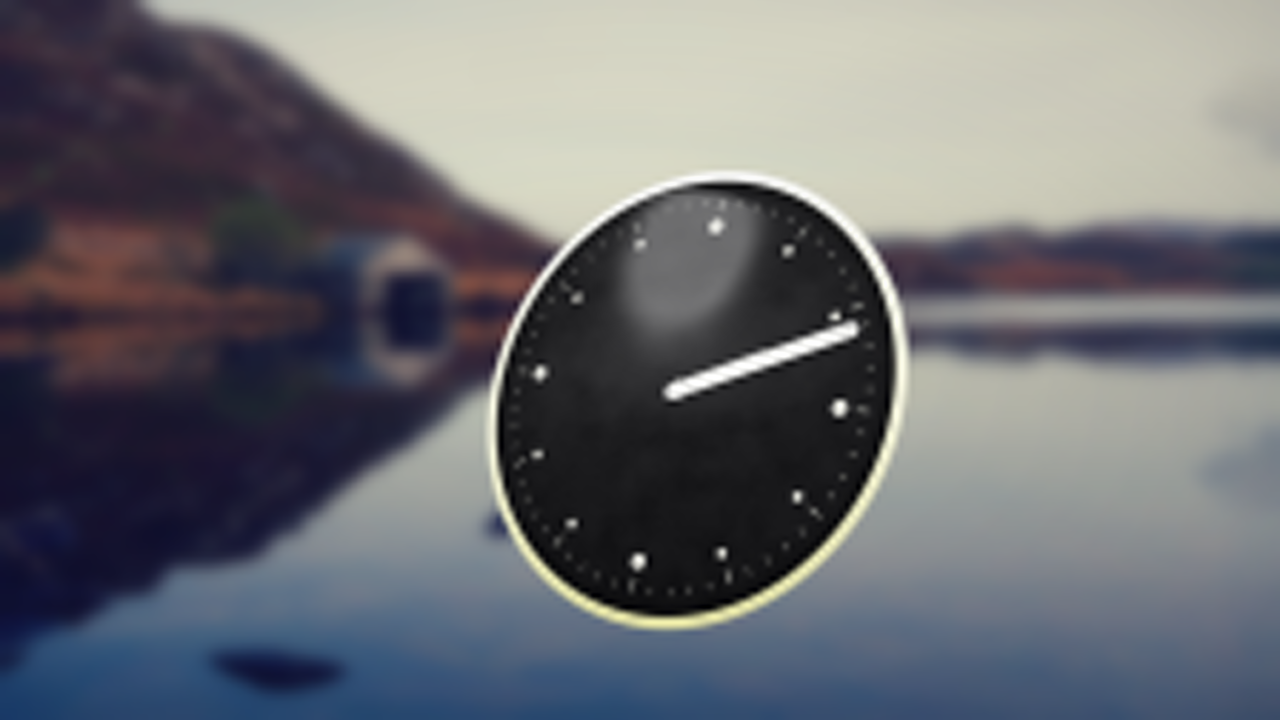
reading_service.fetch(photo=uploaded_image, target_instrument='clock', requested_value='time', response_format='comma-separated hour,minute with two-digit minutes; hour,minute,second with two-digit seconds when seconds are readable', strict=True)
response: 2,11
